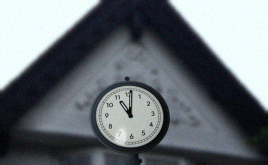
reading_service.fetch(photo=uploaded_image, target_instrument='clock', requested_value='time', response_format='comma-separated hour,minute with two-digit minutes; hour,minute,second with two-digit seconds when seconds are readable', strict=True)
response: 11,01
